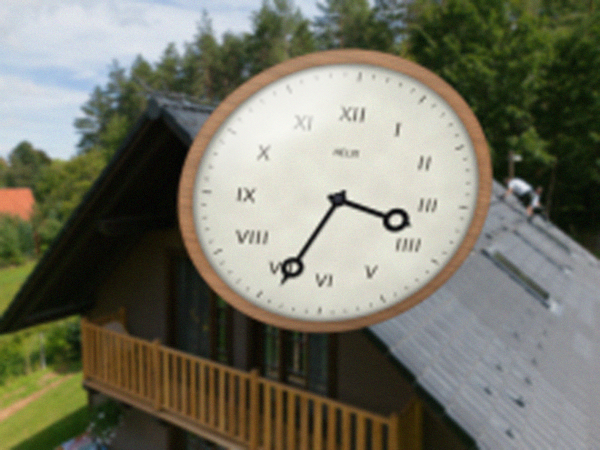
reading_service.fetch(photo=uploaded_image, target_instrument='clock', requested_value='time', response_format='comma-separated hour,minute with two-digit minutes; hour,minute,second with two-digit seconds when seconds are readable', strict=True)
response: 3,34
